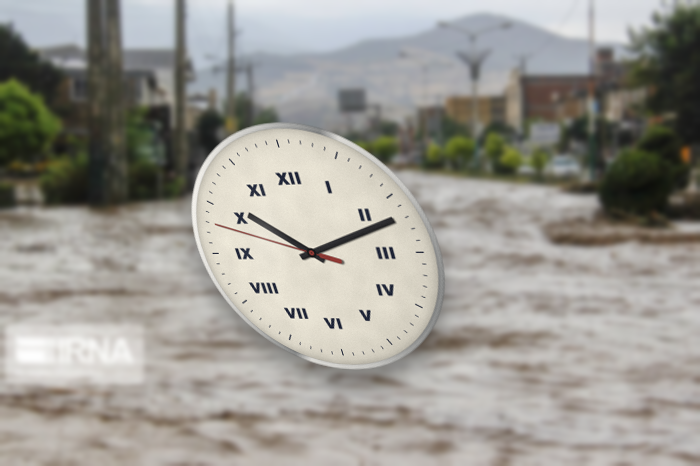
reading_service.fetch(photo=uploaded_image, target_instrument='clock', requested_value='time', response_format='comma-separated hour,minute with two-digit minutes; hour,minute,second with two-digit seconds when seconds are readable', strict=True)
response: 10,11,48
